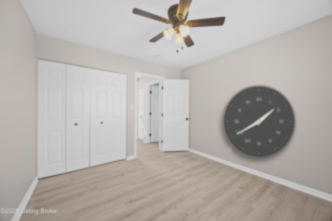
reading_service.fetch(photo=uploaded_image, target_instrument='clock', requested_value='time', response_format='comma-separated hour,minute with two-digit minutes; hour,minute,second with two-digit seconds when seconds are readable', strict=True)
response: 1,40
